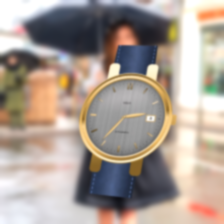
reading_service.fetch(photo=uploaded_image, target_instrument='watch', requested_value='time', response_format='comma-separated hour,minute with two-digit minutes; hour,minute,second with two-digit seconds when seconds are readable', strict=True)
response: 2,36
